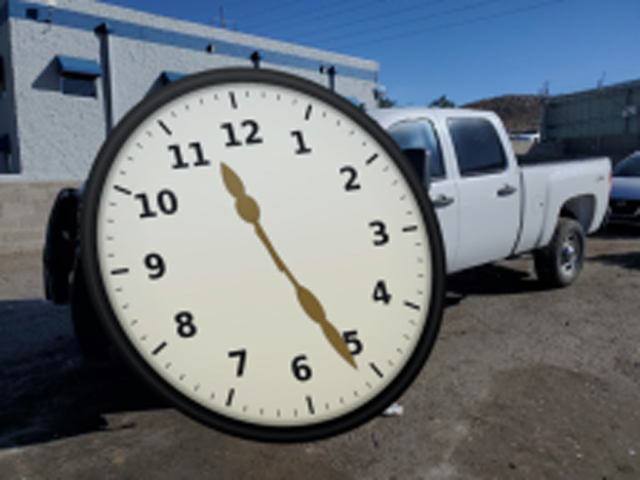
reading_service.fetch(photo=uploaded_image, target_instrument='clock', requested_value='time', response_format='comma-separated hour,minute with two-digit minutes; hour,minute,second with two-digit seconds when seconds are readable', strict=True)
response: 11,26
